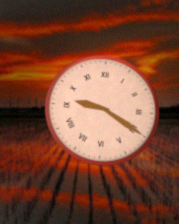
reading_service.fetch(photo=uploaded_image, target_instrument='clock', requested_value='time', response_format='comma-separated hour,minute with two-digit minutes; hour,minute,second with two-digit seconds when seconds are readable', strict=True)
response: 9,20
